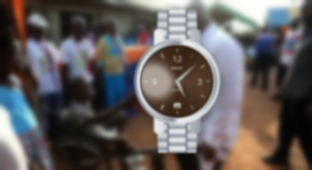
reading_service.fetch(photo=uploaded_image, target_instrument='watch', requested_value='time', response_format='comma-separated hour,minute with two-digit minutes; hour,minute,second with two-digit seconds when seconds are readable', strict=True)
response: 5,08
